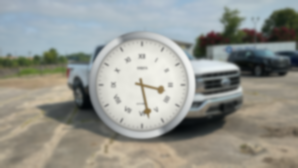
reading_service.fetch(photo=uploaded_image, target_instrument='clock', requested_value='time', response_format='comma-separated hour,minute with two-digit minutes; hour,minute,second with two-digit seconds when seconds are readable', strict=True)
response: 3,28
